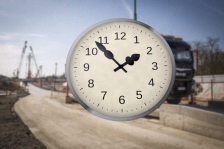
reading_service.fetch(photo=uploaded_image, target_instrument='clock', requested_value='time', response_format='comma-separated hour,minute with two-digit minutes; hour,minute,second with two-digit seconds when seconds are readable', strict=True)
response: 1,53
